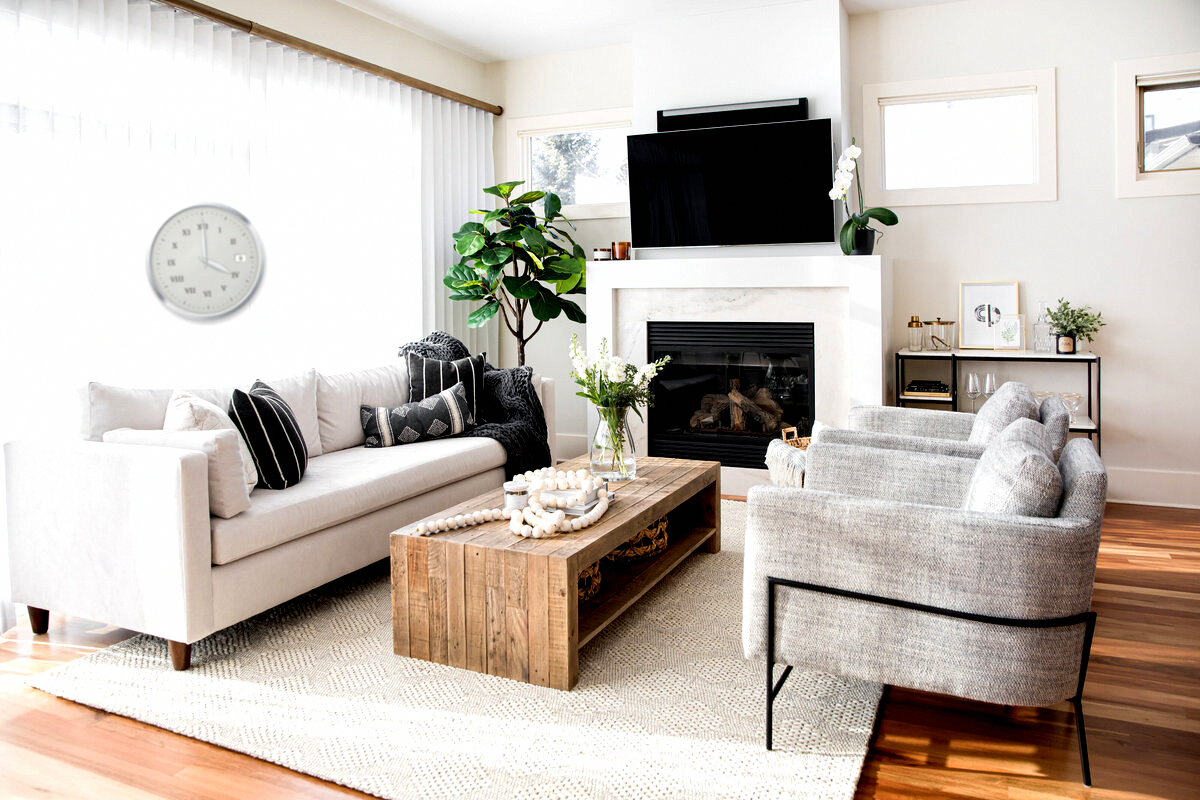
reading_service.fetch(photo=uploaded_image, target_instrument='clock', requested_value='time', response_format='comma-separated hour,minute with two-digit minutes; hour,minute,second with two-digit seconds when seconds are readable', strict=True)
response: 4,00
